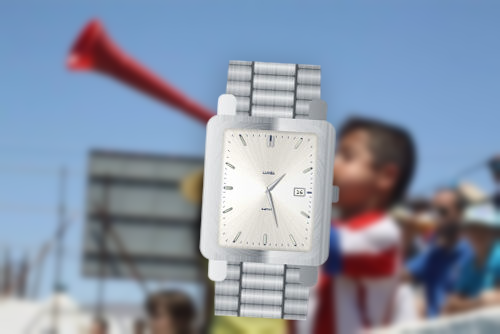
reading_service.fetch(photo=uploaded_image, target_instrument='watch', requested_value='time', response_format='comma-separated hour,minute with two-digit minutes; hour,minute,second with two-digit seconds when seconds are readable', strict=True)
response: 1,27
